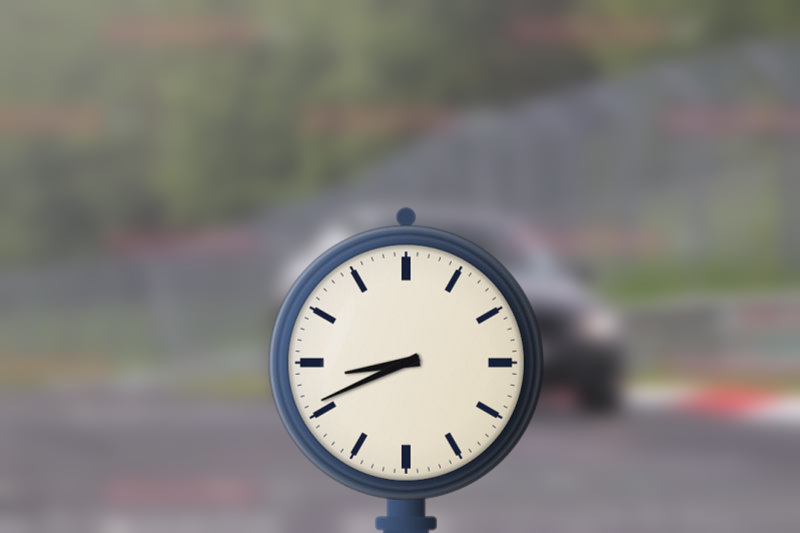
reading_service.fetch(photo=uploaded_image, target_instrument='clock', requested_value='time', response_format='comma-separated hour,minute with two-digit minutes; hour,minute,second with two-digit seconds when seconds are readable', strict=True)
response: 8,41
